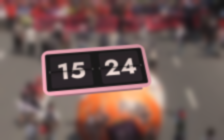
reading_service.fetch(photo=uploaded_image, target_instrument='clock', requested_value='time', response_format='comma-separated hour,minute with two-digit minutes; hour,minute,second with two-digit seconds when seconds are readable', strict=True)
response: 15,24
